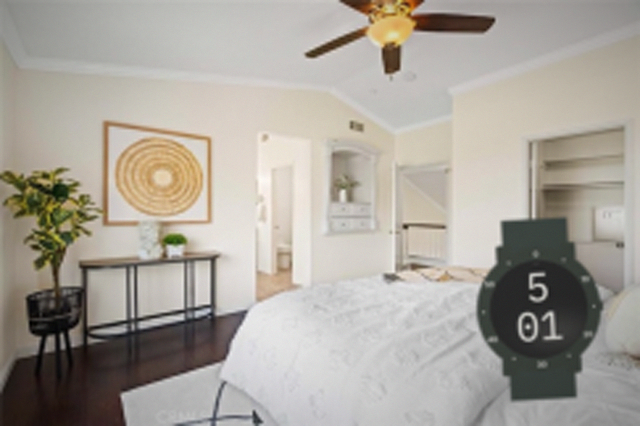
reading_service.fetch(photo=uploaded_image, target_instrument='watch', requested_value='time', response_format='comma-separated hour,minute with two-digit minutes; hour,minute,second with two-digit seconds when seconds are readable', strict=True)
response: 5,01
